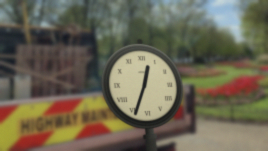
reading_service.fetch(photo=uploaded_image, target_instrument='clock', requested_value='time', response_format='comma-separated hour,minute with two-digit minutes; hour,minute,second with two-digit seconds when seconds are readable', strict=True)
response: 12,34
